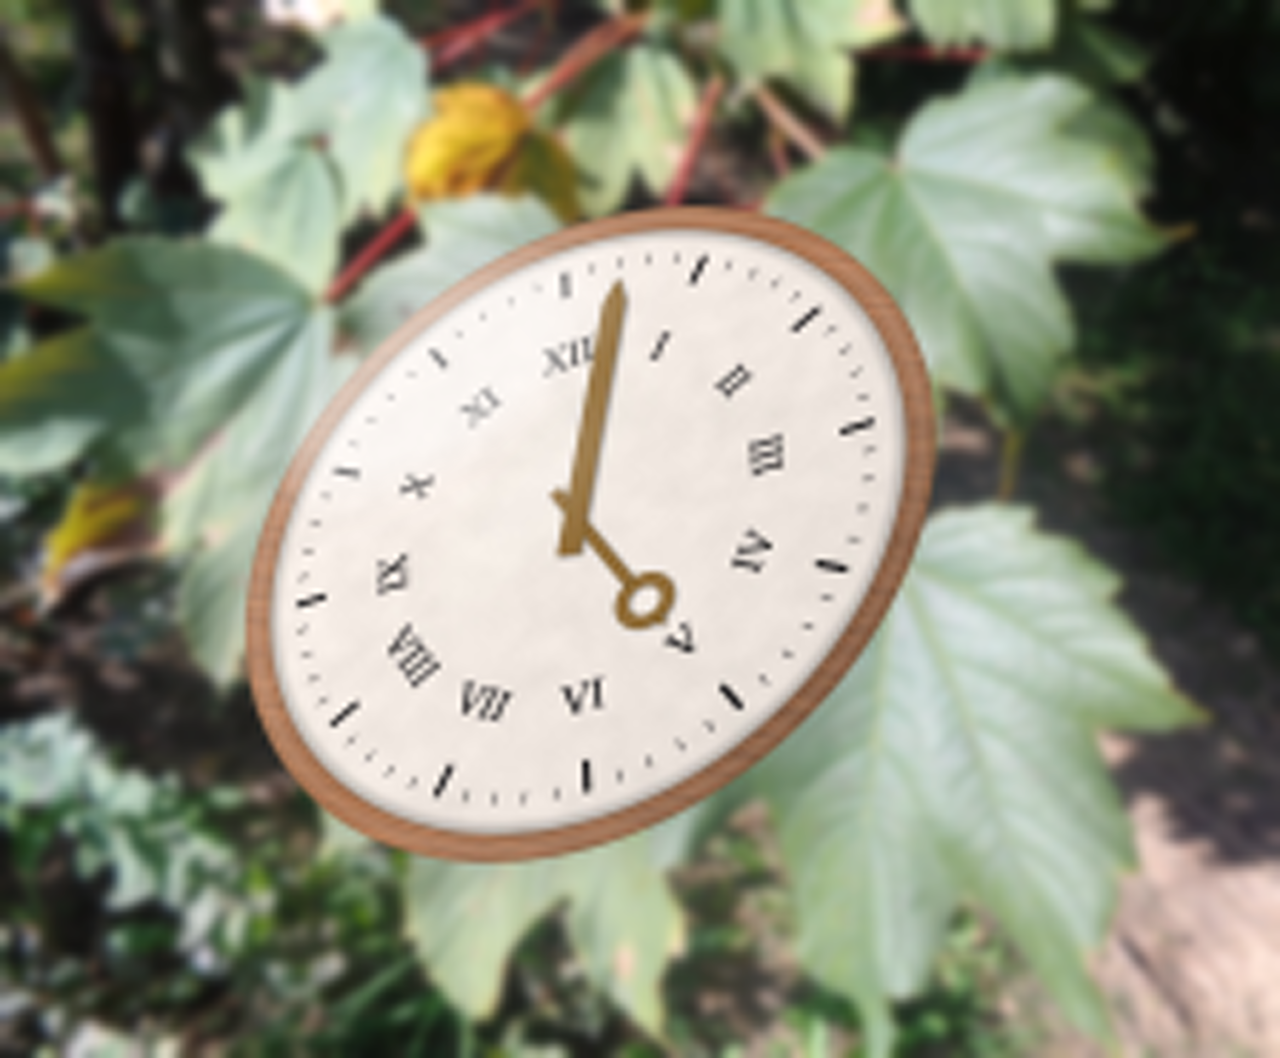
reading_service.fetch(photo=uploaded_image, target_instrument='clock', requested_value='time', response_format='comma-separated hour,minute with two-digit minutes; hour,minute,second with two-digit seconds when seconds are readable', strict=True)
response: 5,02
